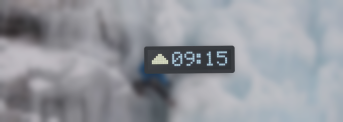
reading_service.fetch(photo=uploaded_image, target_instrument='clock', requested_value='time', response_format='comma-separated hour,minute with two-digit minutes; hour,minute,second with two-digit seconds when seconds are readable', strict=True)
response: 9,15
